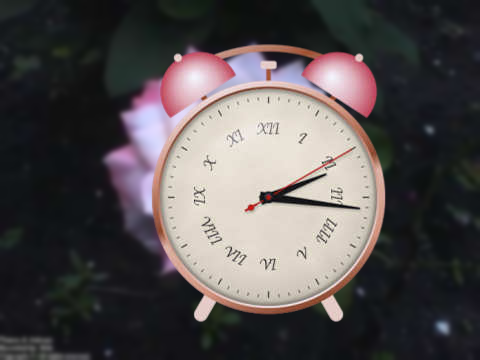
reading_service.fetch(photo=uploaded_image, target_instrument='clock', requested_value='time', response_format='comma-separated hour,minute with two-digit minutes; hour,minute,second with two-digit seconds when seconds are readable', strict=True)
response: 2,16,10
